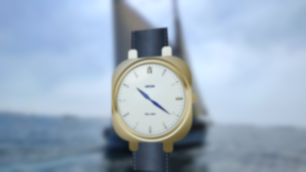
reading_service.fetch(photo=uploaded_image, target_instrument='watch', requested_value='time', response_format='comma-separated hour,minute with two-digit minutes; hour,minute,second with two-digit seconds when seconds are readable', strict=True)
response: 10,21
